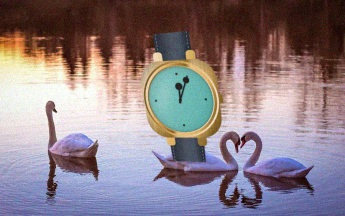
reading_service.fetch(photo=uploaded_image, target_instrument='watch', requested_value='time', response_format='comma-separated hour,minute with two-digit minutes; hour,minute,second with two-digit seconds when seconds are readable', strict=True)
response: 12,04
